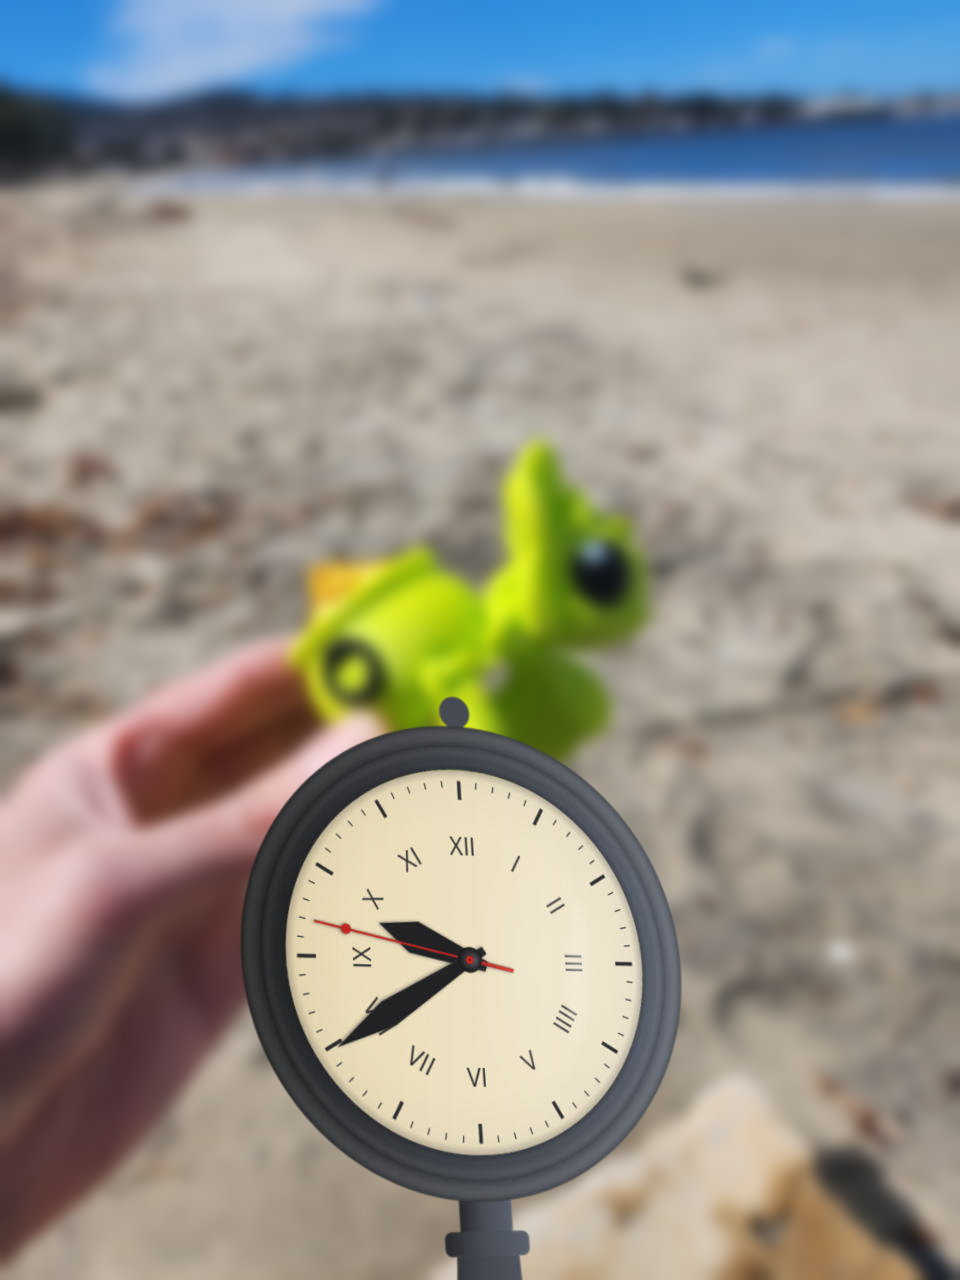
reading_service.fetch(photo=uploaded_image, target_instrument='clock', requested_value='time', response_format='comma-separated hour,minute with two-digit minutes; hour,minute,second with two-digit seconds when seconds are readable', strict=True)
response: 9,39,47
